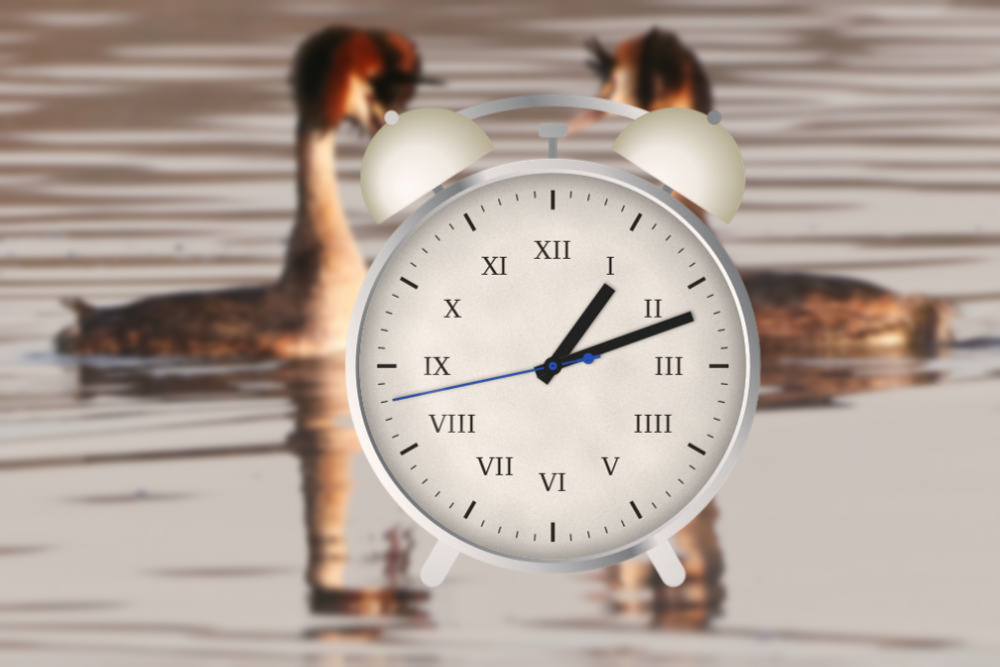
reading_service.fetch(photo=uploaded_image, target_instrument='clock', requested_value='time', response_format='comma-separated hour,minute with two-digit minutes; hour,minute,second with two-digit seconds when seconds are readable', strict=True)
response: 1,11,43
